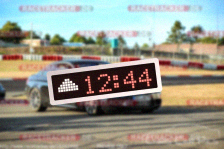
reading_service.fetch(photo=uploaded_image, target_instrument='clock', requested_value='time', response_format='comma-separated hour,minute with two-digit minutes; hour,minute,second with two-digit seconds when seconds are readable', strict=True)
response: 12,44
